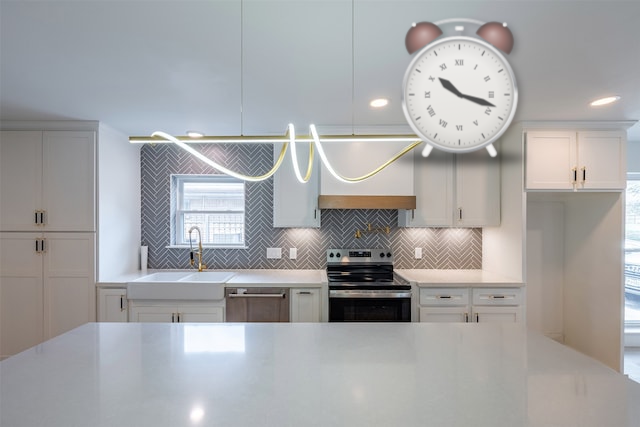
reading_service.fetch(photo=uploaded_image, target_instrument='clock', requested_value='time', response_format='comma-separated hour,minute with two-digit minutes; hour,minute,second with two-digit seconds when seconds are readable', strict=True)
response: 10,18
